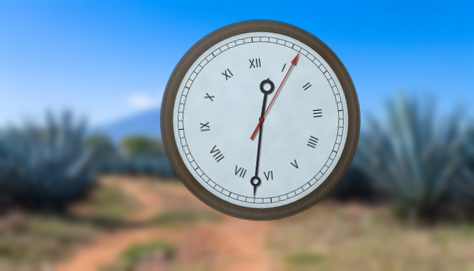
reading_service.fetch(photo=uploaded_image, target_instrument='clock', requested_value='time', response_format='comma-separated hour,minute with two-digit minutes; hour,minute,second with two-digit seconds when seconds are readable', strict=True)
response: 12,32,06
